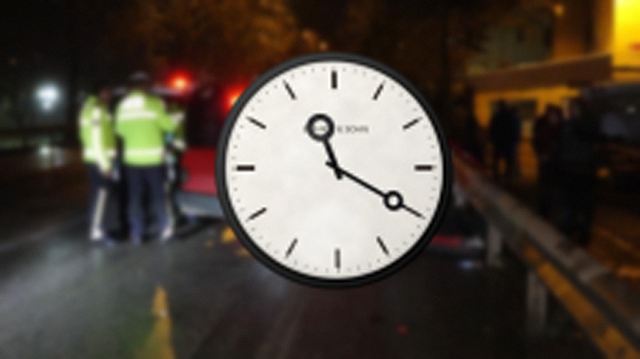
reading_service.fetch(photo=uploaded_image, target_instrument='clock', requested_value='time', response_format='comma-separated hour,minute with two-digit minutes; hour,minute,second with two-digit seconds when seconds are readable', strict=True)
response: 11,20
